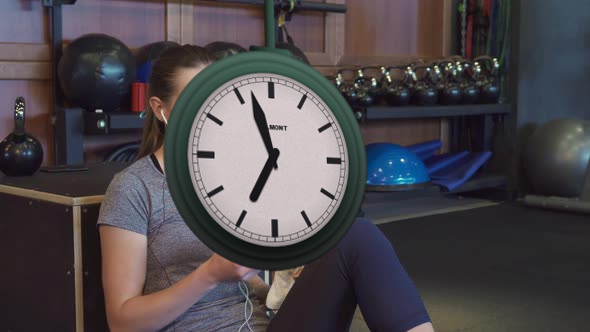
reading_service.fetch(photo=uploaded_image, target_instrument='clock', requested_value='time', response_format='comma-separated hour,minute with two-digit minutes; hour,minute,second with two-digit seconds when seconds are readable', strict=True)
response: 6,57
